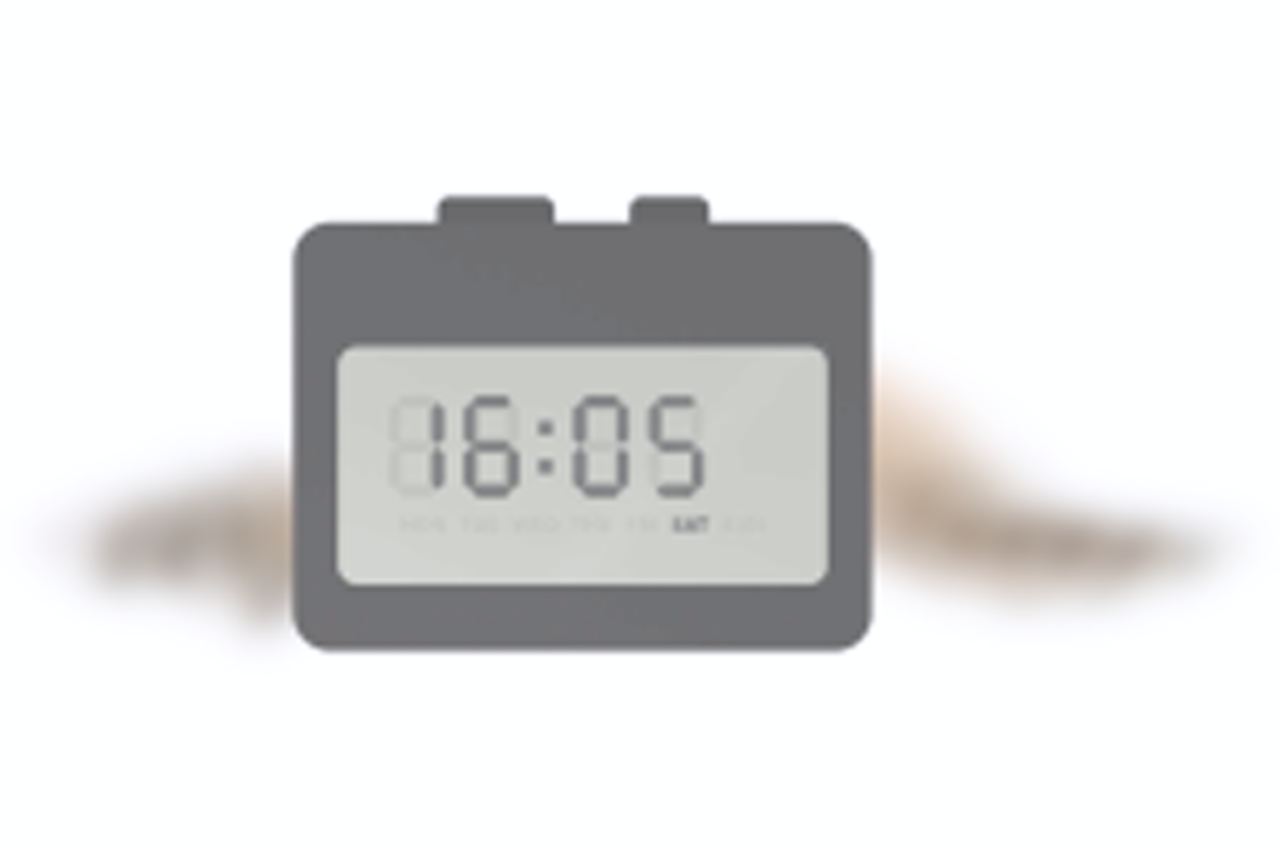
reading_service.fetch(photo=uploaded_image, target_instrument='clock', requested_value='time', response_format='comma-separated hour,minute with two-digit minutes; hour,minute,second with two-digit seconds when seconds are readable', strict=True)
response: 16,05
